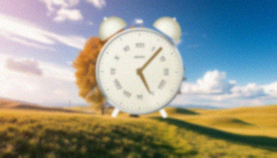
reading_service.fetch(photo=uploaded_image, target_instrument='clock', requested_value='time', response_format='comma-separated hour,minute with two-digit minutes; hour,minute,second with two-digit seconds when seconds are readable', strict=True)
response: 5,07
